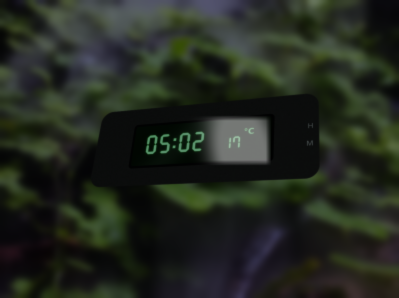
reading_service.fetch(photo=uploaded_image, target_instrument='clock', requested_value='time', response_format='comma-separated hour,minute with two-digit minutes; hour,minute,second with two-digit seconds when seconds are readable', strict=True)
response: 5,02
